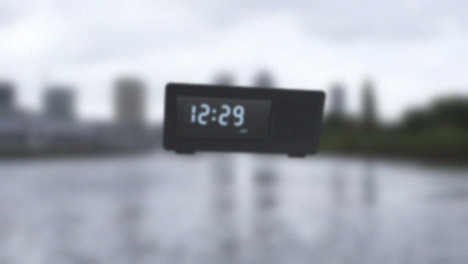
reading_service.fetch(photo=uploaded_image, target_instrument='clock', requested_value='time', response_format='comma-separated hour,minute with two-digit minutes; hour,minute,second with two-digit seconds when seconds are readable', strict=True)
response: 12,29
